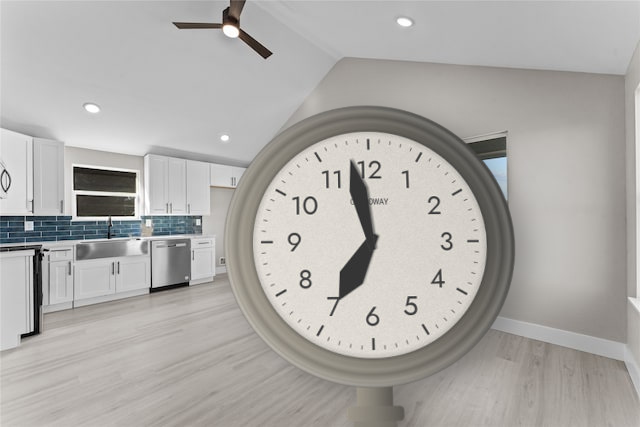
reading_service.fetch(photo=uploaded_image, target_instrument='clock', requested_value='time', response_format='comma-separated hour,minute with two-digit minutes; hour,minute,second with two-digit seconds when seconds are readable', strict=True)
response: 6,58
